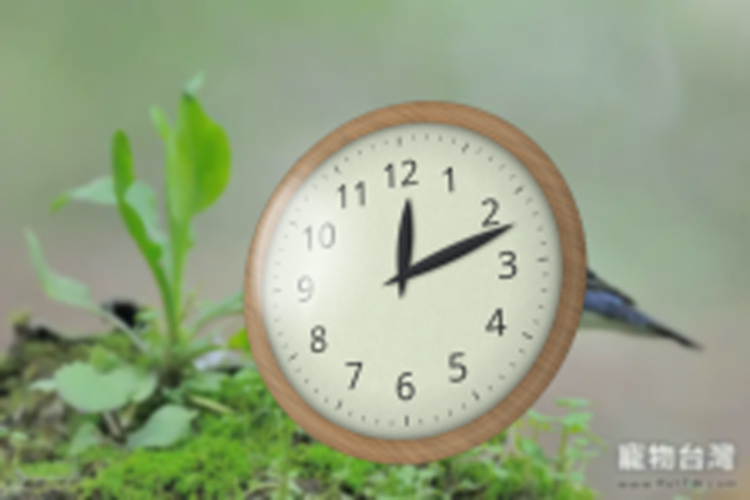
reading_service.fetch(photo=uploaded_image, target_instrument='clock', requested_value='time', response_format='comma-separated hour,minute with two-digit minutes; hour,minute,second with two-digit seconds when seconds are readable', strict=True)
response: 12,12
